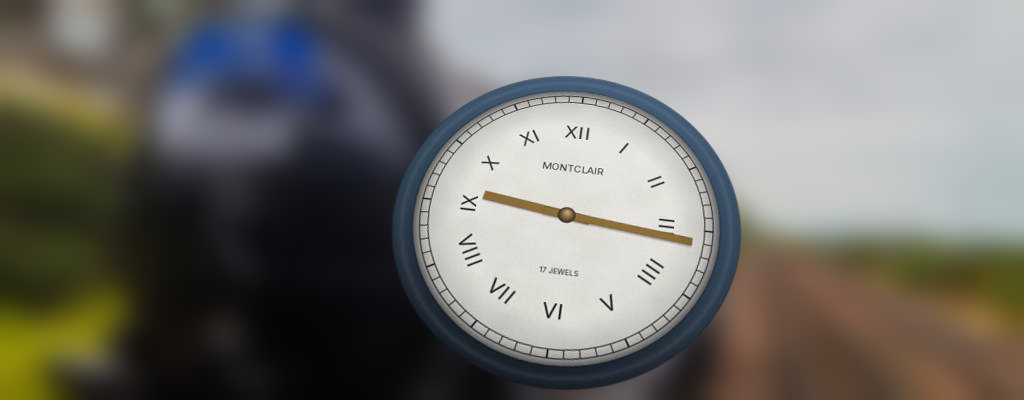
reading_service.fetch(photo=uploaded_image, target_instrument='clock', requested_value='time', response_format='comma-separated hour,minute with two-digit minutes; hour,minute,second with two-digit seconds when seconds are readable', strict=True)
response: 9,16
